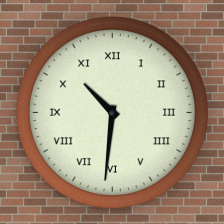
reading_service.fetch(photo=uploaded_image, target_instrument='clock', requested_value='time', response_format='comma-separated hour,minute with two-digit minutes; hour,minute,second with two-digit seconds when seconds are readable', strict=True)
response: 10,31
